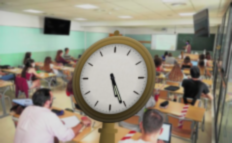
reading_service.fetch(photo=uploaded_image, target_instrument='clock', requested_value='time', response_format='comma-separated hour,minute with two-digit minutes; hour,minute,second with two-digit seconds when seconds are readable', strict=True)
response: 5,26
